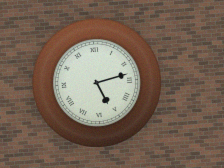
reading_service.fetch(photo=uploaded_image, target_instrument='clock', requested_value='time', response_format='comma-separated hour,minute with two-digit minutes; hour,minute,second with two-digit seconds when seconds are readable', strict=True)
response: 5,13
